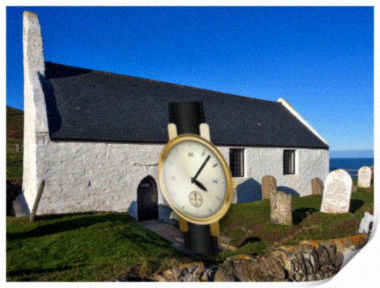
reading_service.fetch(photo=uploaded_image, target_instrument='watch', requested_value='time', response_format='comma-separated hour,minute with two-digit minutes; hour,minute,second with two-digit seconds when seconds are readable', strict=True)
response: 4,07
